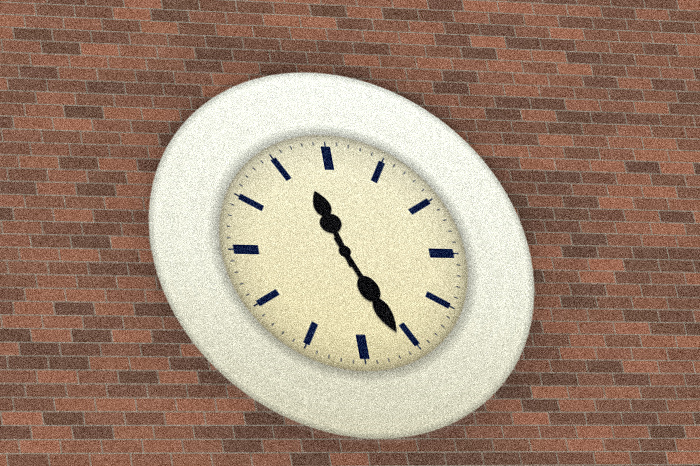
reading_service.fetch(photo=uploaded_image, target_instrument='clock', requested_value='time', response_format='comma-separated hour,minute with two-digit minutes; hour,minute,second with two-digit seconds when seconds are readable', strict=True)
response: 11,26
